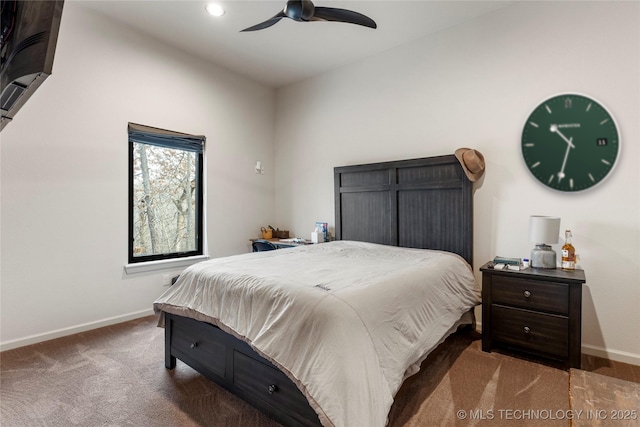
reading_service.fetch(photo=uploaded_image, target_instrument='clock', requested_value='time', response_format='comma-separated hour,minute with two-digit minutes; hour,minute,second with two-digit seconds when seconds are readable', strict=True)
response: 10,33
